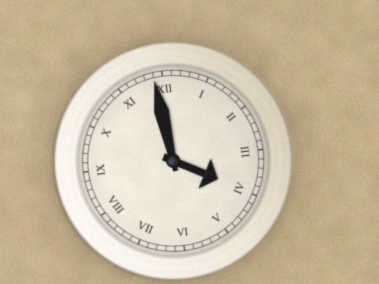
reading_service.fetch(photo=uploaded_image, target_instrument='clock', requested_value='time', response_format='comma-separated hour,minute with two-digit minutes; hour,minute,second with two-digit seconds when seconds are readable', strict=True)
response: 3,59
